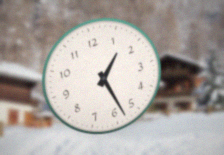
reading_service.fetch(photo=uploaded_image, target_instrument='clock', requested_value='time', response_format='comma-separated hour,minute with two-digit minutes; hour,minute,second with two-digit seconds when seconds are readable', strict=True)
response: 1,28
